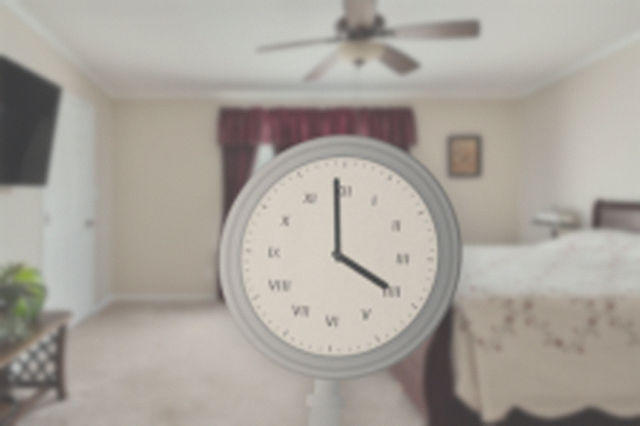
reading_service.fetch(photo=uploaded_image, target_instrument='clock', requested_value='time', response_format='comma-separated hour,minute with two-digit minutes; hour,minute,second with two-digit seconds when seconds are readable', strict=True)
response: 3,59
